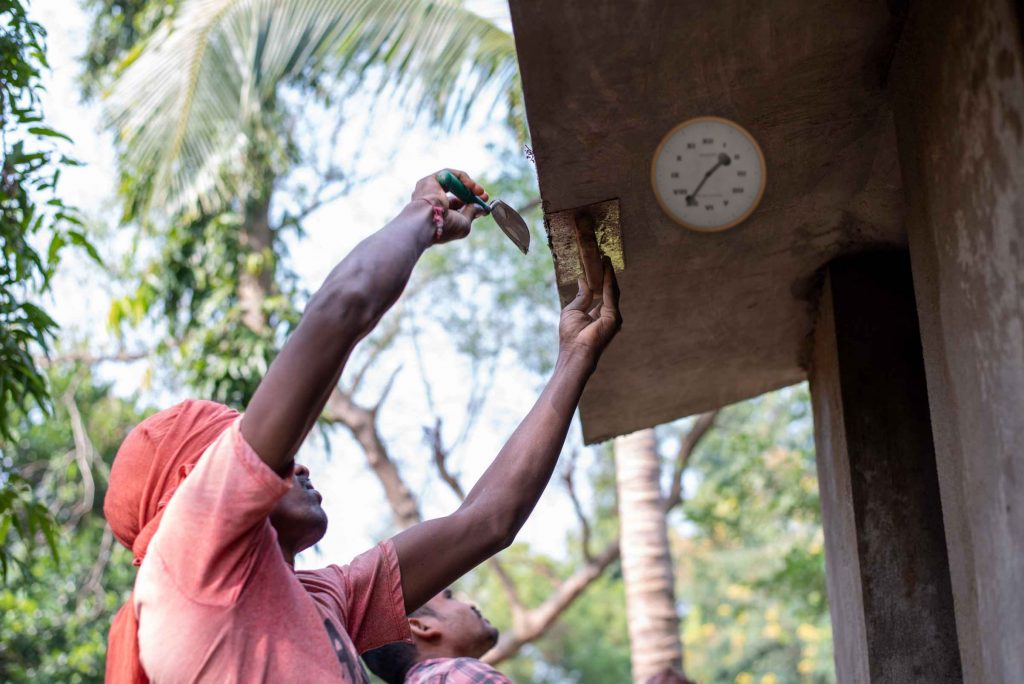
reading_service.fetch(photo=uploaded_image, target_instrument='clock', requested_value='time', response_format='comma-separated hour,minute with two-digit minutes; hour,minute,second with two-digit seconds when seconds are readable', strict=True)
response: 1,36
